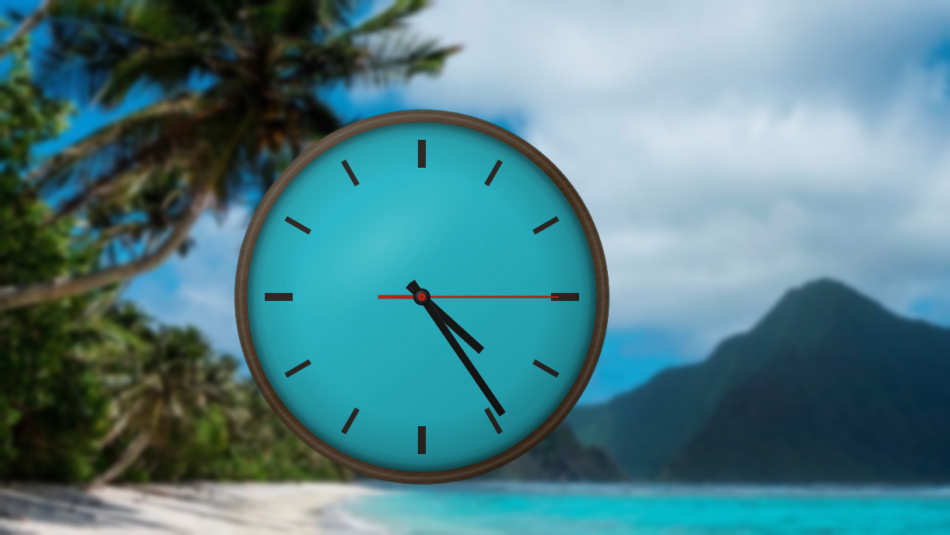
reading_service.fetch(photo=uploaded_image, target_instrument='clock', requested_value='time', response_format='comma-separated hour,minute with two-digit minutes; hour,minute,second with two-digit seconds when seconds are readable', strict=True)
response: 4,24,15
